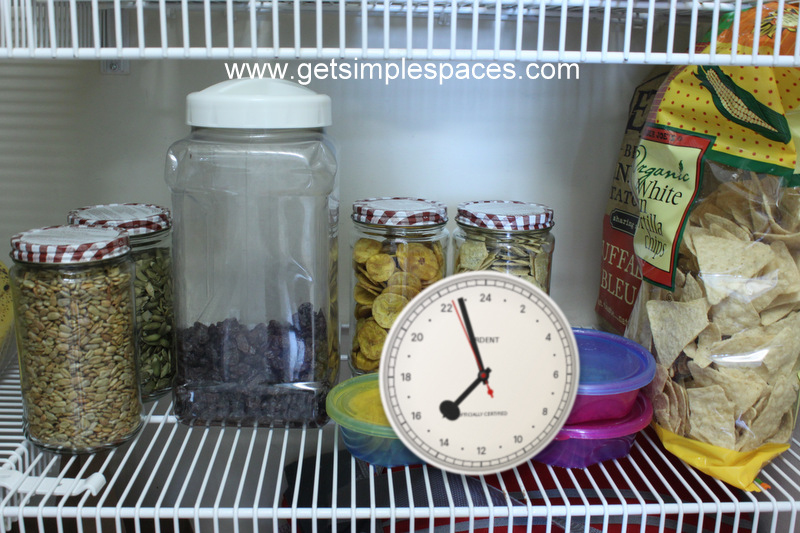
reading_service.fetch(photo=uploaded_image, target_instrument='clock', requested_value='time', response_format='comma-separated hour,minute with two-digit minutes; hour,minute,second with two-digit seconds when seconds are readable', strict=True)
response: 14,56,56
